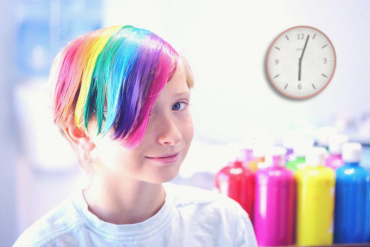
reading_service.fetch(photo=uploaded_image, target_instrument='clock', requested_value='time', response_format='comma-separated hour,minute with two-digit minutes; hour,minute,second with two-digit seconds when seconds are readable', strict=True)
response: 6,03
